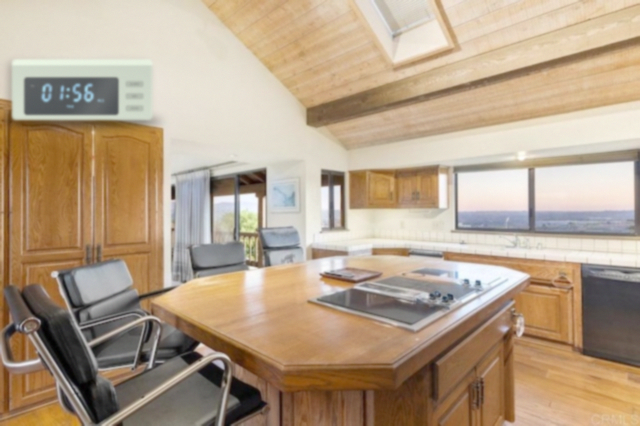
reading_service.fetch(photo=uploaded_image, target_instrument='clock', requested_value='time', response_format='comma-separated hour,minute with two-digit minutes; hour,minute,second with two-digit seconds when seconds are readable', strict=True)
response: 1,56
